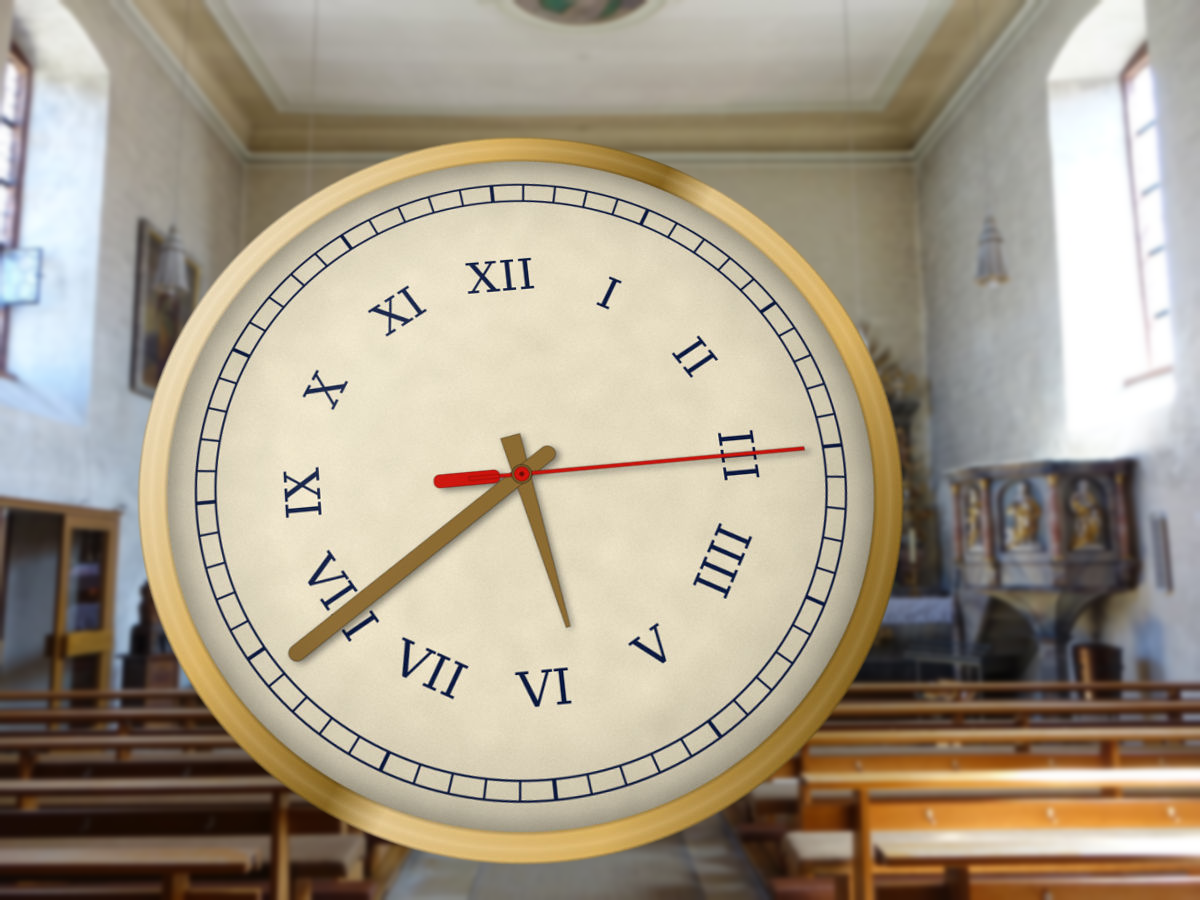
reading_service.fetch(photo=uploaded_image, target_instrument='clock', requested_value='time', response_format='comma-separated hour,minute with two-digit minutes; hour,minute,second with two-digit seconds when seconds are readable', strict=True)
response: 5,39,15
